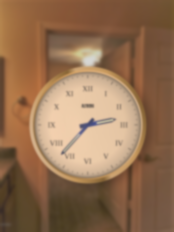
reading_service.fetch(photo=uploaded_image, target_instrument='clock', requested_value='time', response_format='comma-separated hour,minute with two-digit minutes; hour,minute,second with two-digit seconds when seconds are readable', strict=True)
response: 2,37
